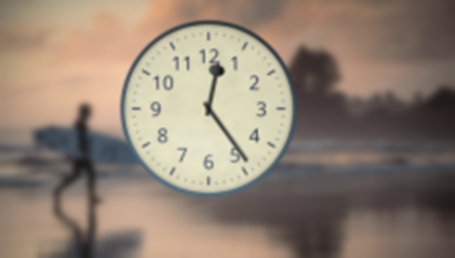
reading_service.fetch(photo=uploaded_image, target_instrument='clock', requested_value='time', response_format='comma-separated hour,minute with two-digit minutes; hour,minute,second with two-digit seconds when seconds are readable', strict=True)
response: 12,24
